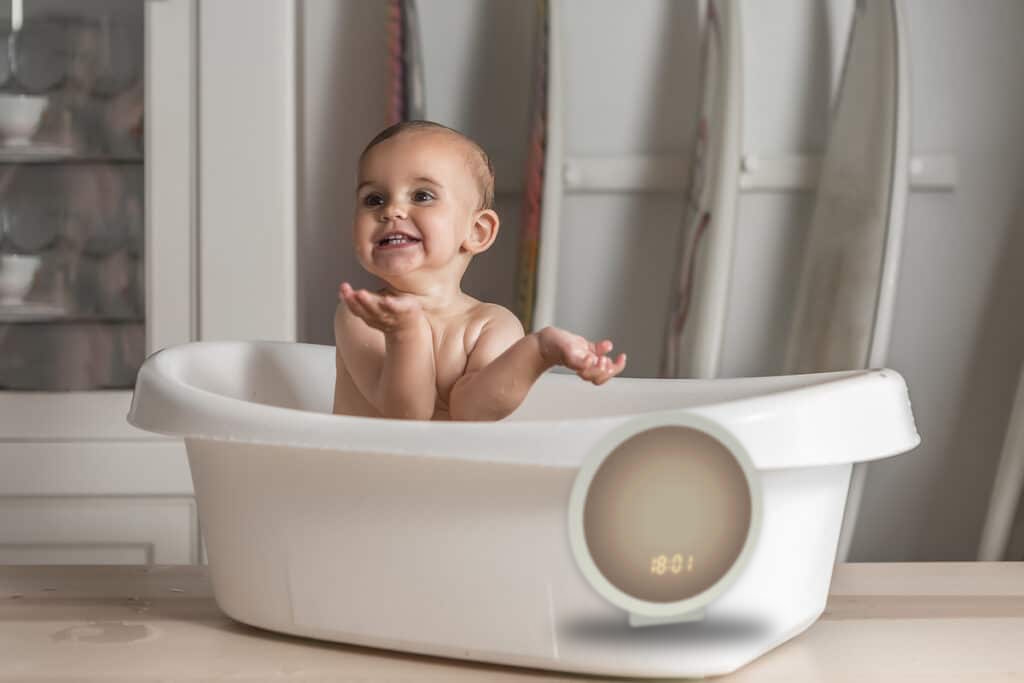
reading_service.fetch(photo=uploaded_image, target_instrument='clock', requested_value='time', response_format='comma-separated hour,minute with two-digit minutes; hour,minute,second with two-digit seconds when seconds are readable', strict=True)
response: 18,01
